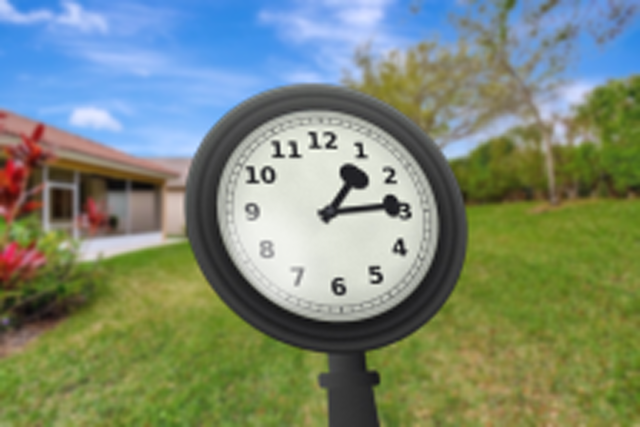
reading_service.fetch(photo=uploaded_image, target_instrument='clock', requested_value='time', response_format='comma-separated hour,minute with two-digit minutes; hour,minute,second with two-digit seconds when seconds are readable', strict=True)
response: 1,14
